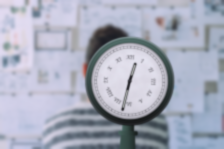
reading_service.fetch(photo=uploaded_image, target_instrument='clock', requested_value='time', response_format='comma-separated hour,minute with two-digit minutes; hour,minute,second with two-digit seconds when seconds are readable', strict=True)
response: 12,32
